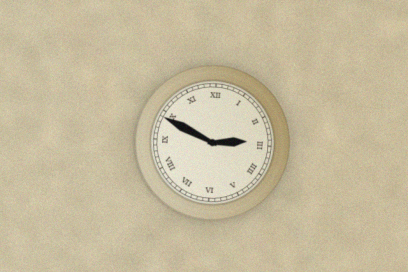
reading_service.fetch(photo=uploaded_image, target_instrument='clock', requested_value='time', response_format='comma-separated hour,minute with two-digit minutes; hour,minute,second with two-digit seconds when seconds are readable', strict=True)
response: 2,49
